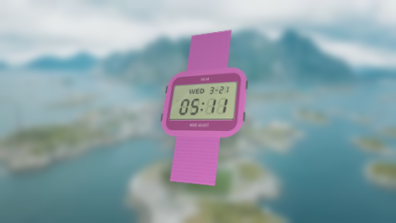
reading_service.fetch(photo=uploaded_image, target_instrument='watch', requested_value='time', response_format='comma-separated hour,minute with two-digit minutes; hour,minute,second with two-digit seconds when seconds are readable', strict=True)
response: 5,11
